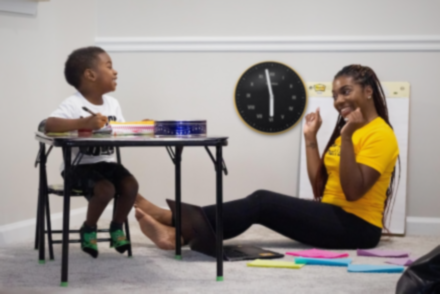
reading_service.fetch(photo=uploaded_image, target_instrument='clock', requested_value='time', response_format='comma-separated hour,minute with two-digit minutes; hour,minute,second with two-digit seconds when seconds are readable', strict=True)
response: 5,58
